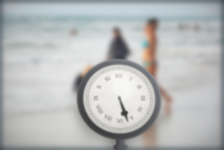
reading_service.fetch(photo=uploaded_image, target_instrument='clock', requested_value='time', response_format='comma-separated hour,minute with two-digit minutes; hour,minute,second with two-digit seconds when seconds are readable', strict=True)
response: 5,27
